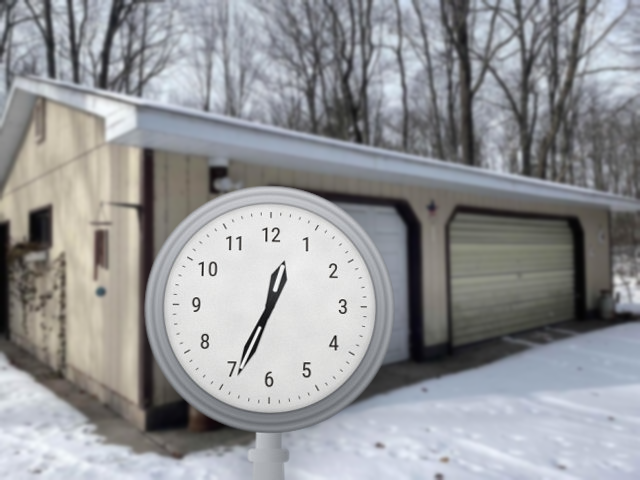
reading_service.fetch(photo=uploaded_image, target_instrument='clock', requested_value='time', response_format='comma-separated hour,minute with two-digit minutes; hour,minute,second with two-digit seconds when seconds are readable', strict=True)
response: 12,34
